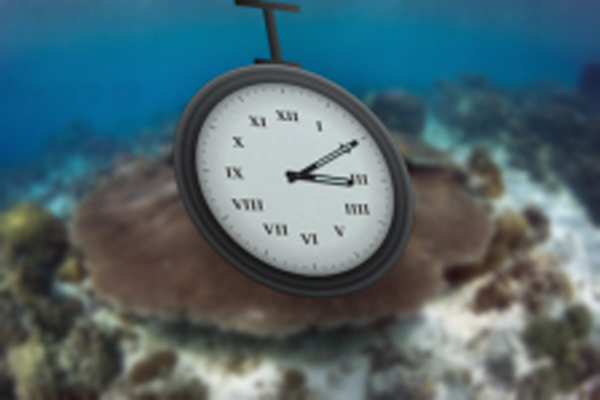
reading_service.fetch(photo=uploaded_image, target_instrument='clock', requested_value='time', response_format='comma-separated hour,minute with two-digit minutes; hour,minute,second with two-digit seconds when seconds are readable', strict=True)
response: 3,10
